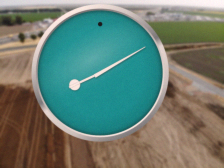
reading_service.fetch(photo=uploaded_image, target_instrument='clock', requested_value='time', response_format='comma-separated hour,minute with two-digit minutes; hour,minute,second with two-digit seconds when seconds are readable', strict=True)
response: 8,10
